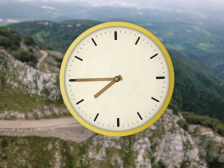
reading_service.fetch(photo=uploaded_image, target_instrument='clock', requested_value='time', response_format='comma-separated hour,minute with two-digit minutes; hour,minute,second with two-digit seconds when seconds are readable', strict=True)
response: 7,45
